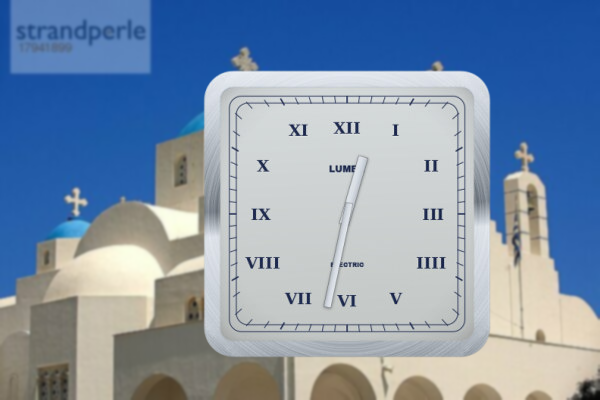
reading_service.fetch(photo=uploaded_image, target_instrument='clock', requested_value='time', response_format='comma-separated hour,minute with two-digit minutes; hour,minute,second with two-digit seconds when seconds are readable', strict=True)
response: 12,32
